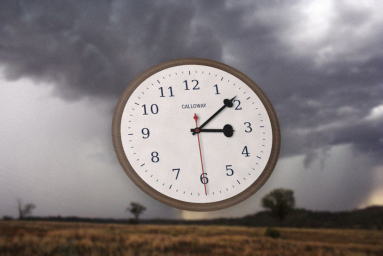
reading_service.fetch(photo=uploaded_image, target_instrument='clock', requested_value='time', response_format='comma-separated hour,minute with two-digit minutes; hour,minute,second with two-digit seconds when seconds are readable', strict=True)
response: 3,08,30
